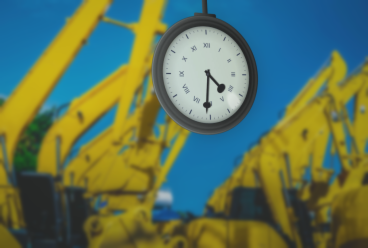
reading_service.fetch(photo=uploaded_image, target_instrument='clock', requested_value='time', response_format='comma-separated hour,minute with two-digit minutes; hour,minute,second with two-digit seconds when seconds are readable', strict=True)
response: 4,31
